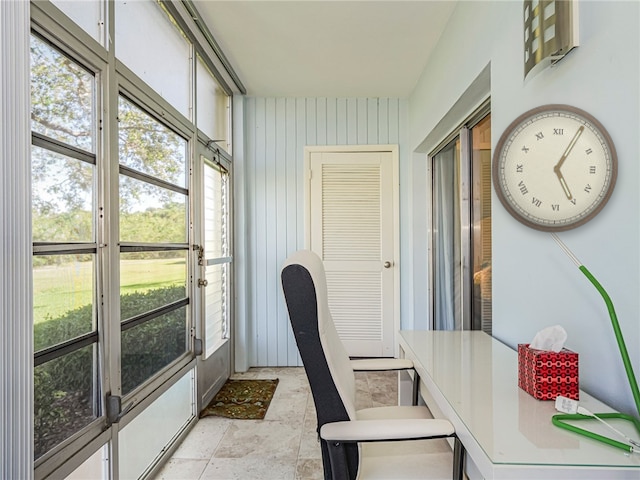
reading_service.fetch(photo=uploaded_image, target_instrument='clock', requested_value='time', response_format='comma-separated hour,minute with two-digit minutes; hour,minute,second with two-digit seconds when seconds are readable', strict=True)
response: 5,05
